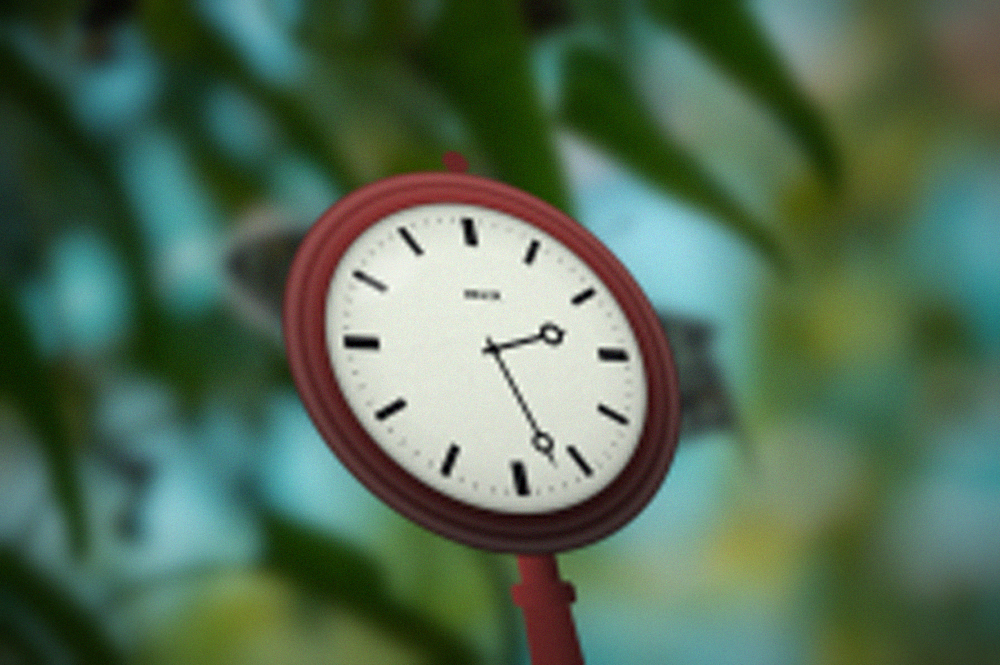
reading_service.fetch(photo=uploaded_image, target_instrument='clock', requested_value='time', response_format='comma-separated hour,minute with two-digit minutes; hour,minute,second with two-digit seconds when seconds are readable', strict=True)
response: 2,27
